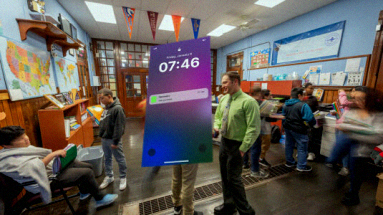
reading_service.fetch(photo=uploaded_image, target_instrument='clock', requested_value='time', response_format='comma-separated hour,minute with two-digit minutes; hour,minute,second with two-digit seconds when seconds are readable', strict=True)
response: 7,46
